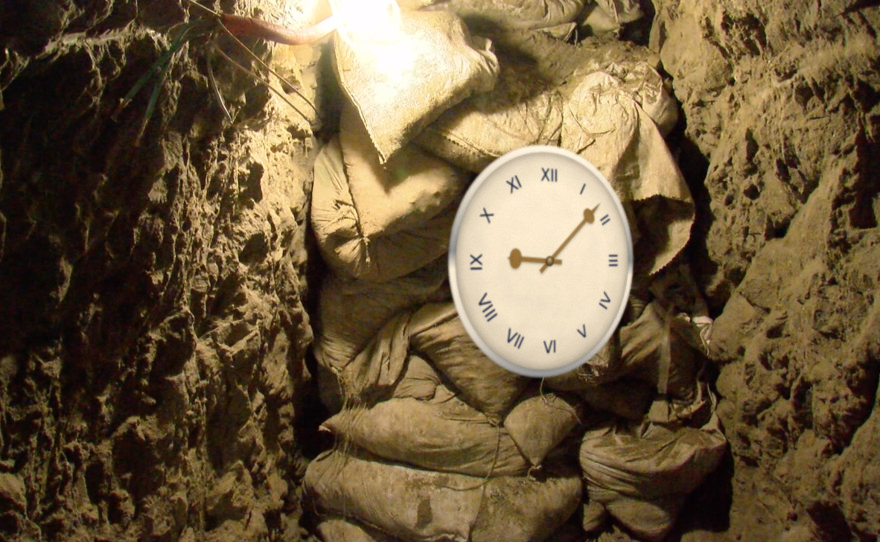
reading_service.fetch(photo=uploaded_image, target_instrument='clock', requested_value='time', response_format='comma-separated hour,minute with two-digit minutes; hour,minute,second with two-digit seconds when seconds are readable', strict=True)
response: 9,08
